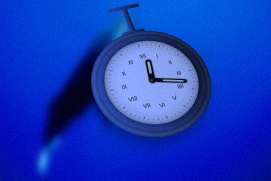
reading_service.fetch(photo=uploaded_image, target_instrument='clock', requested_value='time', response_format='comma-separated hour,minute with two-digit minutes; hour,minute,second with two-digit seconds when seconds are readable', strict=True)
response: 12,18
